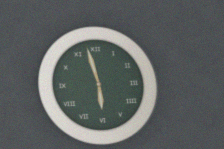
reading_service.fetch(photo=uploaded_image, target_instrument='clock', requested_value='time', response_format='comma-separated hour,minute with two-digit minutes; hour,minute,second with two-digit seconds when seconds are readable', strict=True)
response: 5,58
